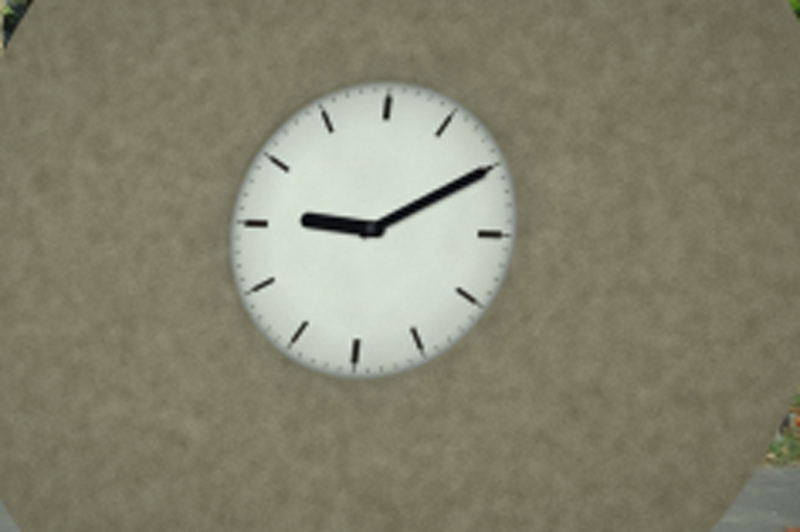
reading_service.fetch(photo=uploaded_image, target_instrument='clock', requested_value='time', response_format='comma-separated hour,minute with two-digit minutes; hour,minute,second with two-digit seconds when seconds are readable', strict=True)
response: 9,10
